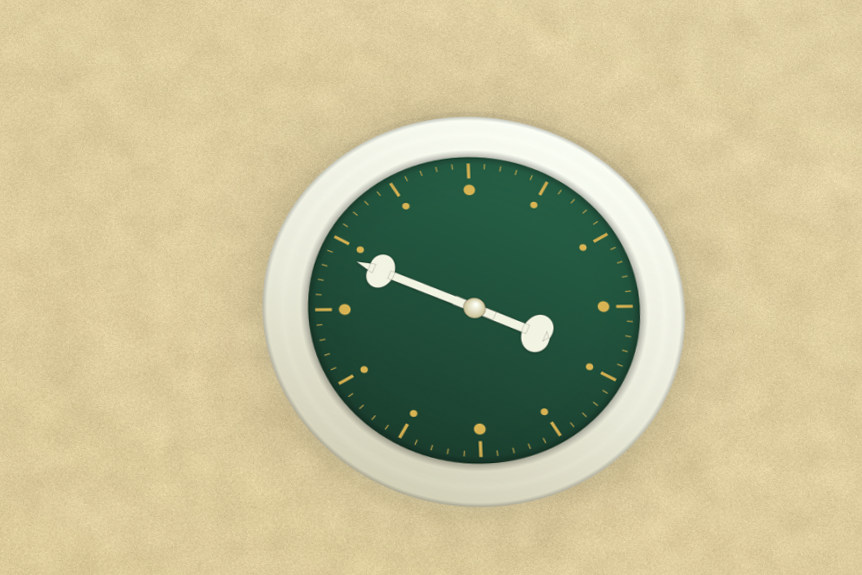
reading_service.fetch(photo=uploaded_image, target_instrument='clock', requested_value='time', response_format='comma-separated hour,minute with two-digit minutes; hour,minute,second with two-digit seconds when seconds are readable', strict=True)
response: 3,49
